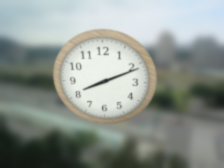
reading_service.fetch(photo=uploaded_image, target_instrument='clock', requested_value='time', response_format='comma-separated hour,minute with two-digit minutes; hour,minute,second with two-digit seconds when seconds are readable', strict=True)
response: 8,11
